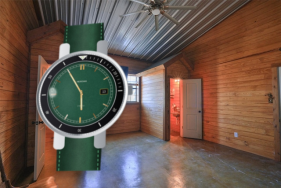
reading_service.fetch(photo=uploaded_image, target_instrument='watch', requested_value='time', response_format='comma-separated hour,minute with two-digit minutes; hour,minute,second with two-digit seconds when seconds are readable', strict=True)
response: 5,55
